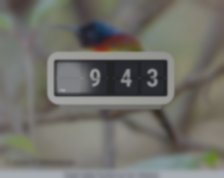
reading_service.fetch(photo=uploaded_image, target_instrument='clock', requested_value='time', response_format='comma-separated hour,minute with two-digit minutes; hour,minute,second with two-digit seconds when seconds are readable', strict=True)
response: 9,43
